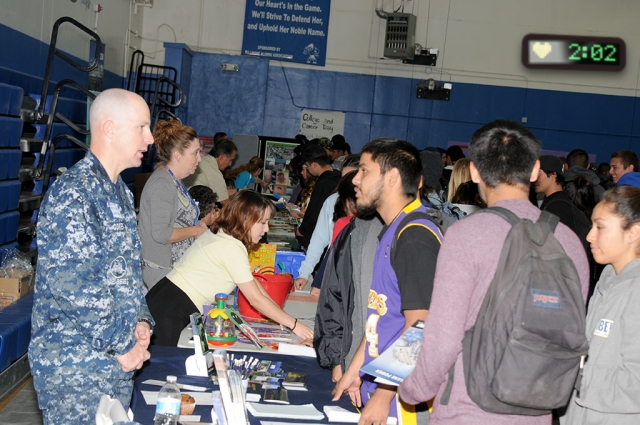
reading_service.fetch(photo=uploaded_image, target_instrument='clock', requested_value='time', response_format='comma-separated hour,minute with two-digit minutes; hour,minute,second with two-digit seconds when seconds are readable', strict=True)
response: 2,02
